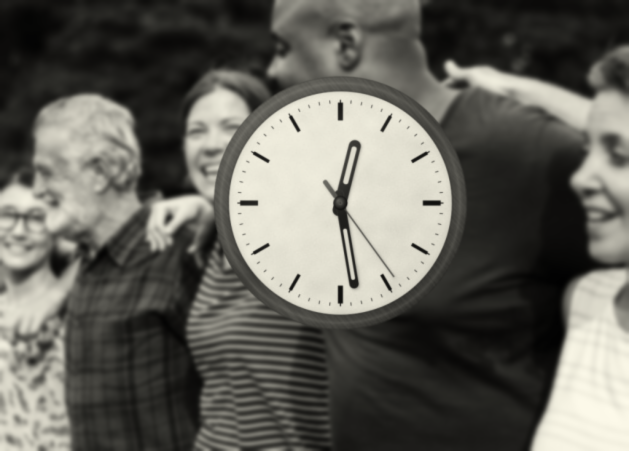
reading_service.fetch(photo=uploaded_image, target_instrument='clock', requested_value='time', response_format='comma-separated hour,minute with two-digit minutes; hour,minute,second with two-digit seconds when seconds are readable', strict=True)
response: 12,28,24
